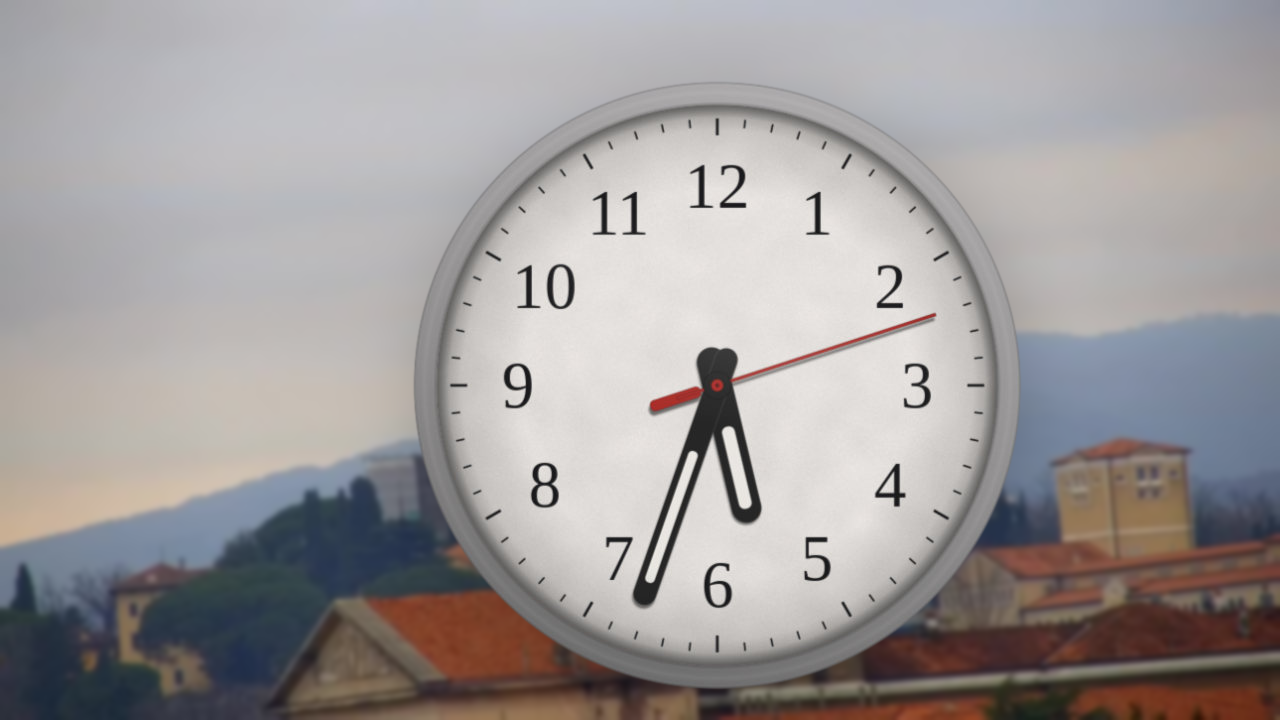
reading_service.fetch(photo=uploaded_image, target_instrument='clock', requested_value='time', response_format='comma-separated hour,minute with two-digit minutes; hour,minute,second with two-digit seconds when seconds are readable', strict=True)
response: 5,33,12
